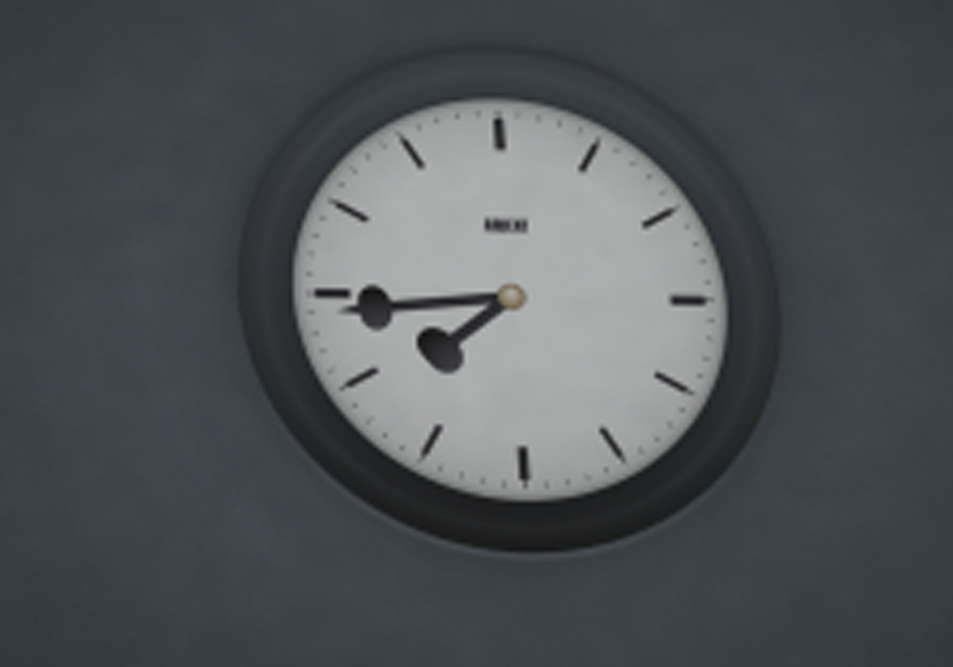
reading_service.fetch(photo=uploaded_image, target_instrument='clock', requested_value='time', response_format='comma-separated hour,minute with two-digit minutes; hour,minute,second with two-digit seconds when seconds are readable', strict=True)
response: 7,44
